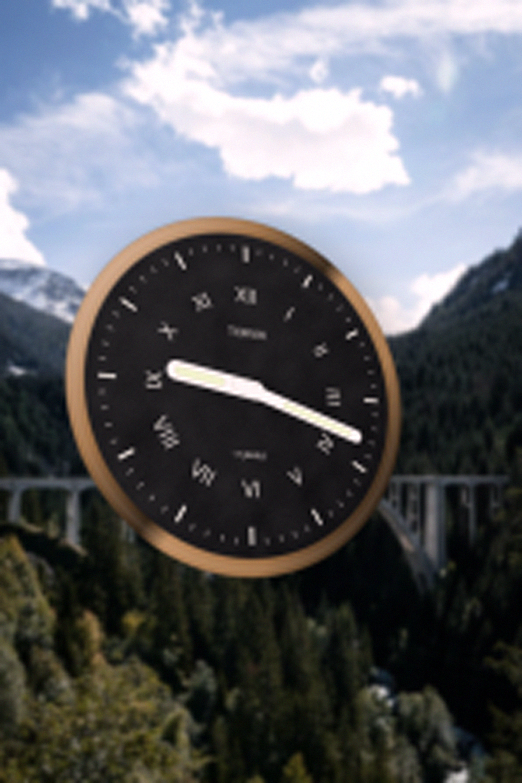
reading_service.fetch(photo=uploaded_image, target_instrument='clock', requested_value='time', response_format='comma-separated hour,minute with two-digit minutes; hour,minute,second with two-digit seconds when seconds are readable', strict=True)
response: 9,18
